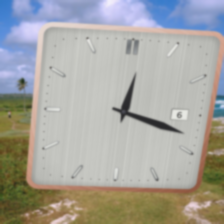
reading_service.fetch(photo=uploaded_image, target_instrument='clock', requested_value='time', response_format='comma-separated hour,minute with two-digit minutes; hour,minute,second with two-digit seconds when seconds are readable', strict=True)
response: 12,18
